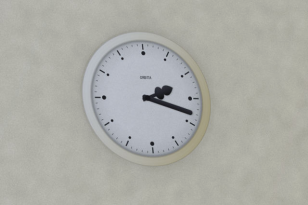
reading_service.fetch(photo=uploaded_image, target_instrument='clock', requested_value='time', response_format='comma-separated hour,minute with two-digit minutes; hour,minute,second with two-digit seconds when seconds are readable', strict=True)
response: 2,18
